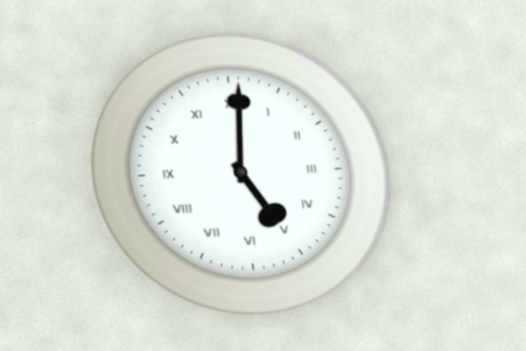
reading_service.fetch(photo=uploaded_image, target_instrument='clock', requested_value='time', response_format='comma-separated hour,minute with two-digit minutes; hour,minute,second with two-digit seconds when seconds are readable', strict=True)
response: 5,01
